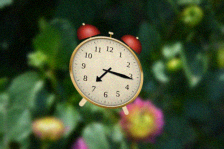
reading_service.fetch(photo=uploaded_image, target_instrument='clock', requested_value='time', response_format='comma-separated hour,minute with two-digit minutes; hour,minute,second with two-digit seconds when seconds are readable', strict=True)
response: 7,16
